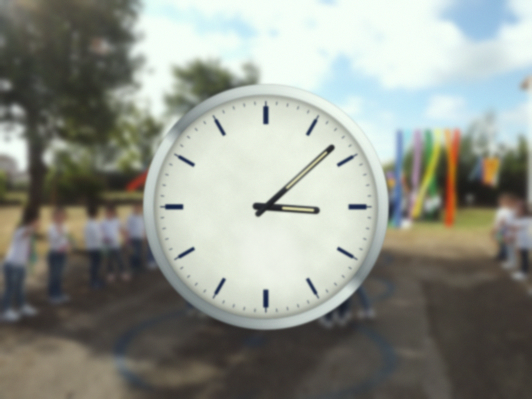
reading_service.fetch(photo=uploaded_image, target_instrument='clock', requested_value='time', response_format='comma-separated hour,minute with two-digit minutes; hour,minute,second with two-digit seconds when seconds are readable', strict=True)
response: 3,08
